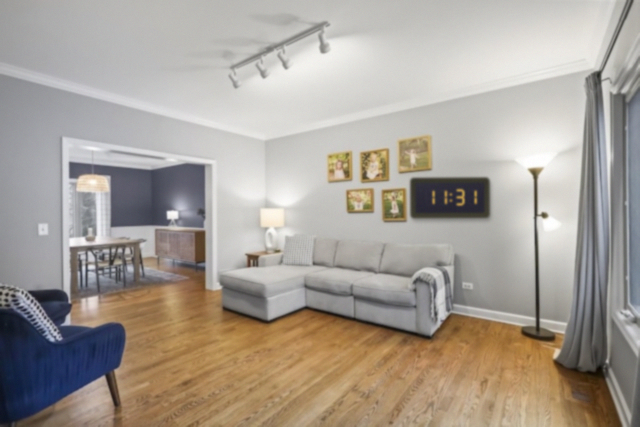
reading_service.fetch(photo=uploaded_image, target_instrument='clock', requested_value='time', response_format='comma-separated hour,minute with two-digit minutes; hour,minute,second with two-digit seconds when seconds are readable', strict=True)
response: 11,31
